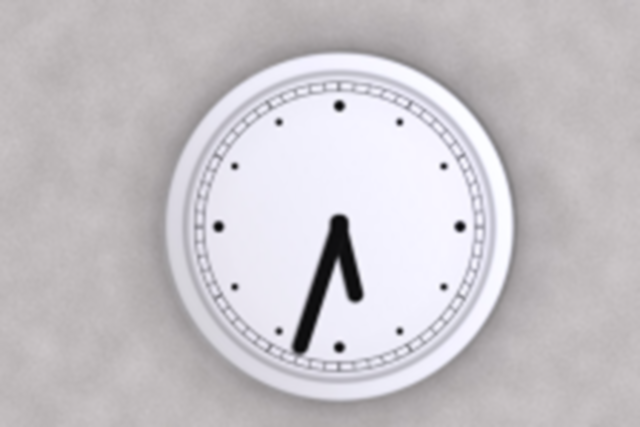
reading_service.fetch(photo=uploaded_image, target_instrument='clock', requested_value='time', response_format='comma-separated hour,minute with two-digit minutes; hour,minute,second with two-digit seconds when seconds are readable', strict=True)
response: 5,33
